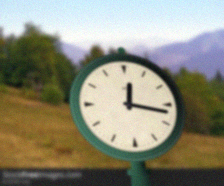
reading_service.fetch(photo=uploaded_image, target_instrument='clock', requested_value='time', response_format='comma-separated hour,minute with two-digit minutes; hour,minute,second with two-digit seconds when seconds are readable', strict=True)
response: 12,17
